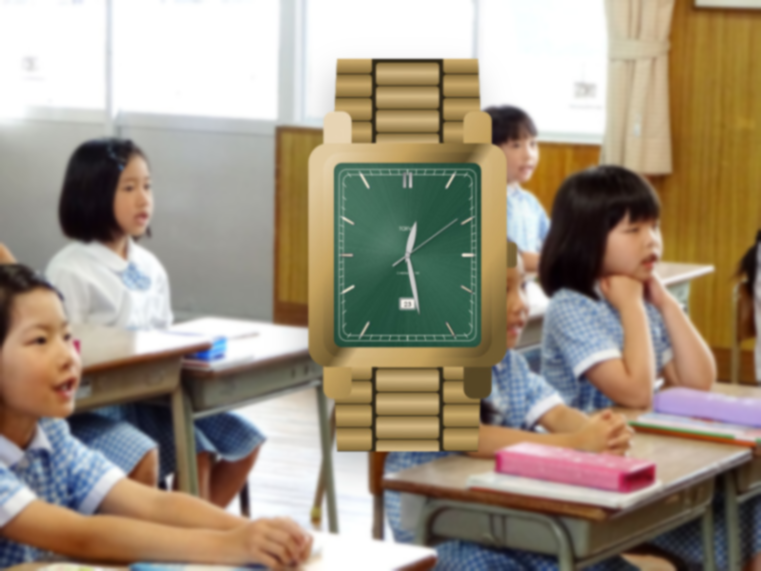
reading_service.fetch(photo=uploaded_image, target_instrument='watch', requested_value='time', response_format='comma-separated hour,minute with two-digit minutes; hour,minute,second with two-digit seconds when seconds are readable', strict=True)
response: 12,28,09
